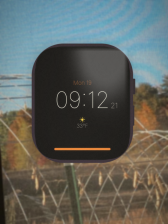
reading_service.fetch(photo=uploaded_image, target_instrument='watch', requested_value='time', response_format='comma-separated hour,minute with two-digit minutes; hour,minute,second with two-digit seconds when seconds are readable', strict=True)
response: 9,12,21
